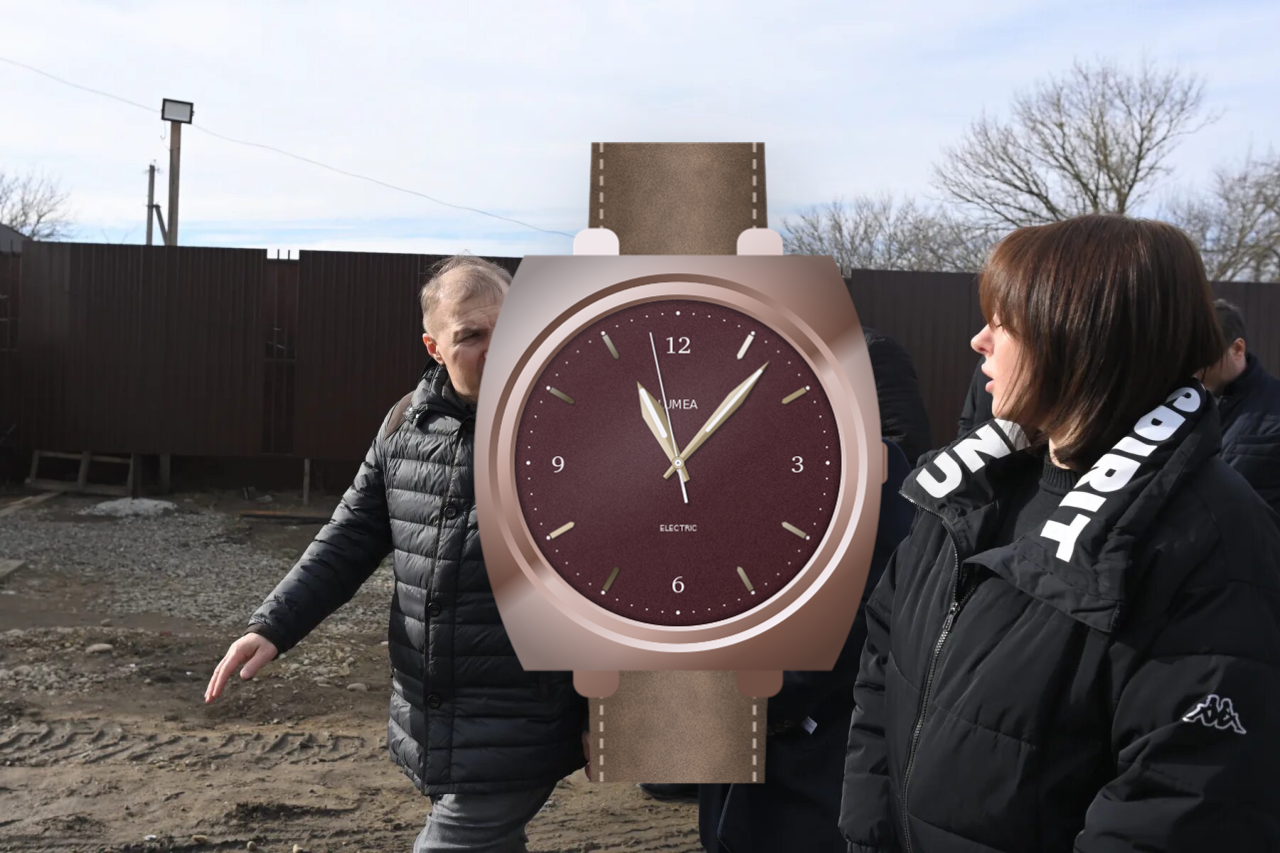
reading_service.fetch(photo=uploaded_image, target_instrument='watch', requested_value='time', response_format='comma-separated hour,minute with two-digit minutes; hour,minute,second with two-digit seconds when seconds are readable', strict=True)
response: 11,06,58
